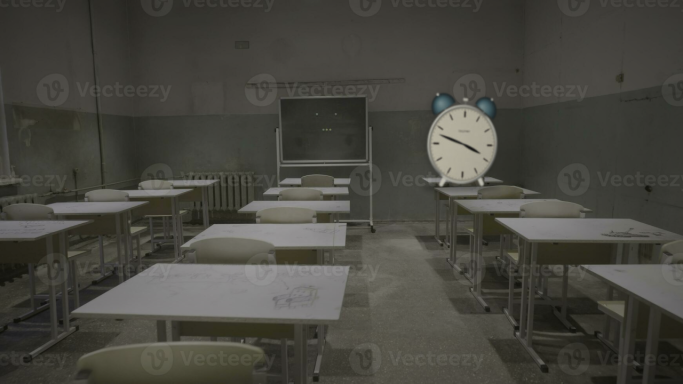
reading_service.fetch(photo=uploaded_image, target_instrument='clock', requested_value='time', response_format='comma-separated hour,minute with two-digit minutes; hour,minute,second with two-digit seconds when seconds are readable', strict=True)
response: 3,48
